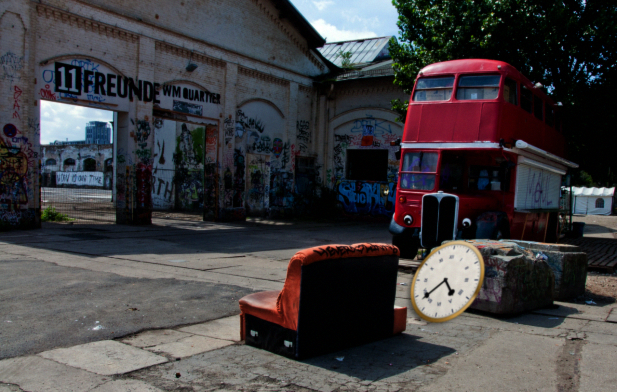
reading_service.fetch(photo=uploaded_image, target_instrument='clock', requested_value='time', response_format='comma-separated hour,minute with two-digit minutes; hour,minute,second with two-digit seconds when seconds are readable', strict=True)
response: 4,38
